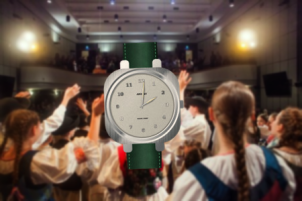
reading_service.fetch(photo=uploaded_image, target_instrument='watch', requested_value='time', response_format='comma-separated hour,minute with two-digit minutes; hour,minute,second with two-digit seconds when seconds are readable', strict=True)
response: 2,01
